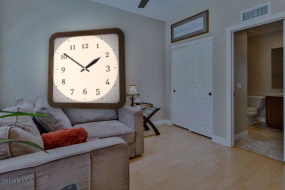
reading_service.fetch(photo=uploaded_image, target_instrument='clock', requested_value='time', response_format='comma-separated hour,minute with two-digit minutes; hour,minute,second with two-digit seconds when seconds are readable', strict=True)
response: 1,51
